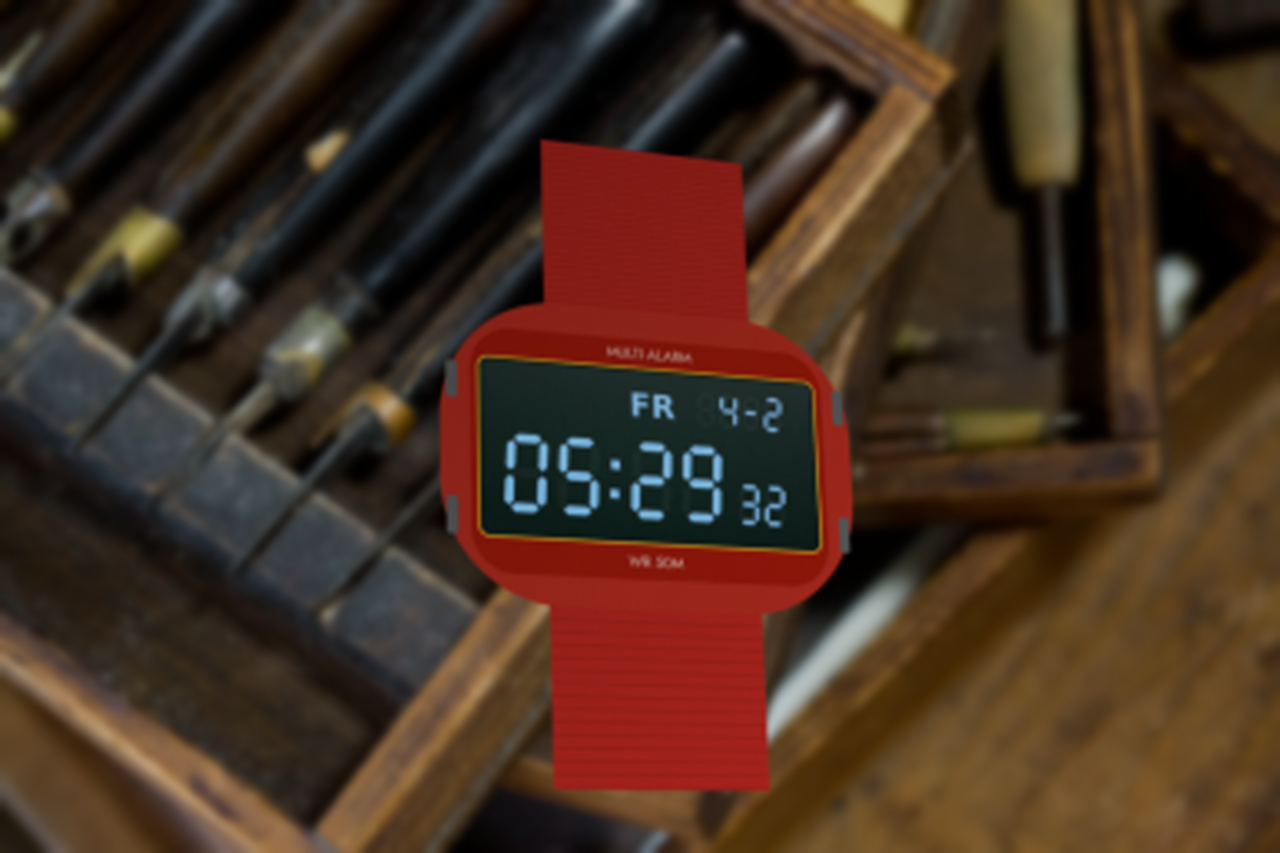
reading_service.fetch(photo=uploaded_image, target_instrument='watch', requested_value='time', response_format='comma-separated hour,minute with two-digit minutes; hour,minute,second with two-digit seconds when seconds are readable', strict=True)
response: 5,29,32
